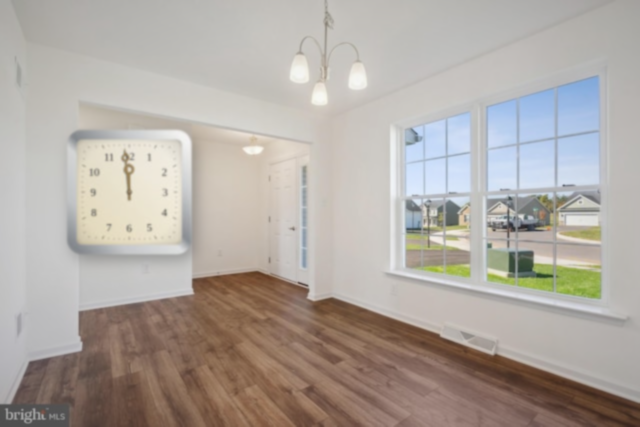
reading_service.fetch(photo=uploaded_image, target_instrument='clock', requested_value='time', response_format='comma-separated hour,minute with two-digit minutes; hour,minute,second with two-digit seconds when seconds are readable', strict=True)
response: 11,59
